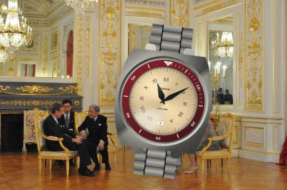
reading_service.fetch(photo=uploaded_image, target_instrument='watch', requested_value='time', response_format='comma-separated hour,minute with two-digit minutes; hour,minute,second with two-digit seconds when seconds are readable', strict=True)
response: 11,09
